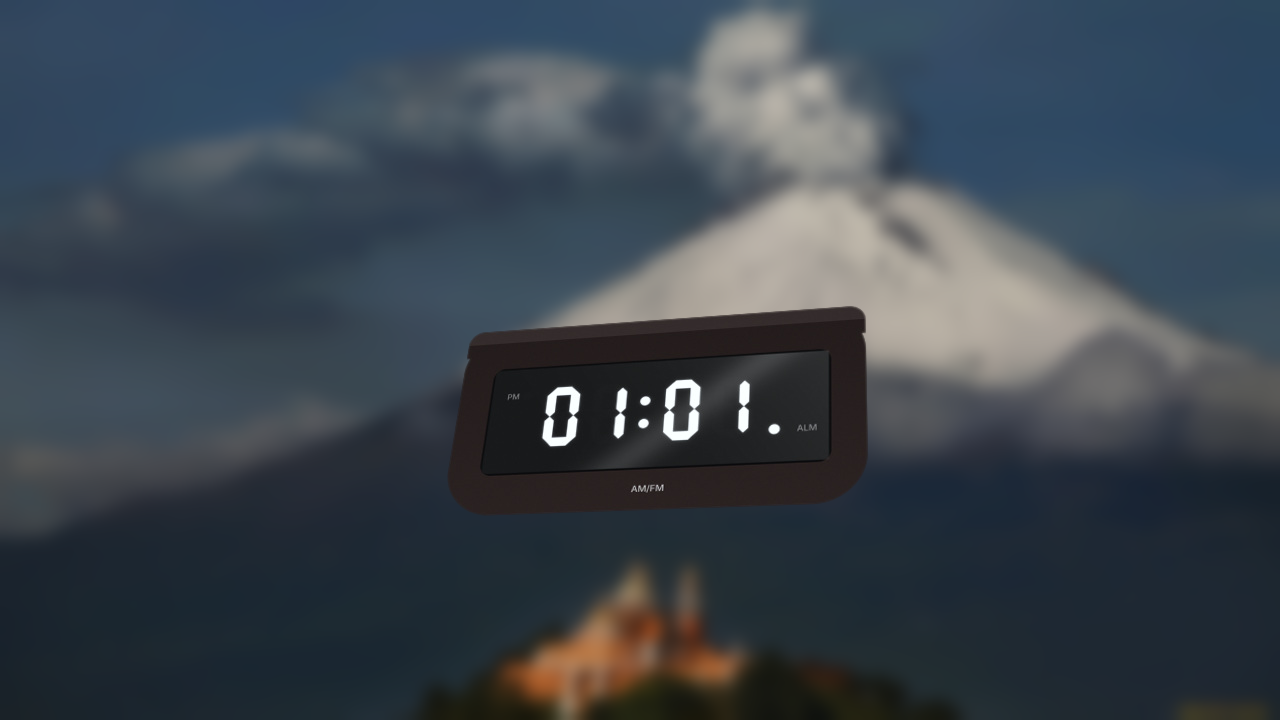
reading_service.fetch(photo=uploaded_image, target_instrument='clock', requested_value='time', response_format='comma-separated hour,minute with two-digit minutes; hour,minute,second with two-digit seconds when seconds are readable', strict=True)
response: 1,01
